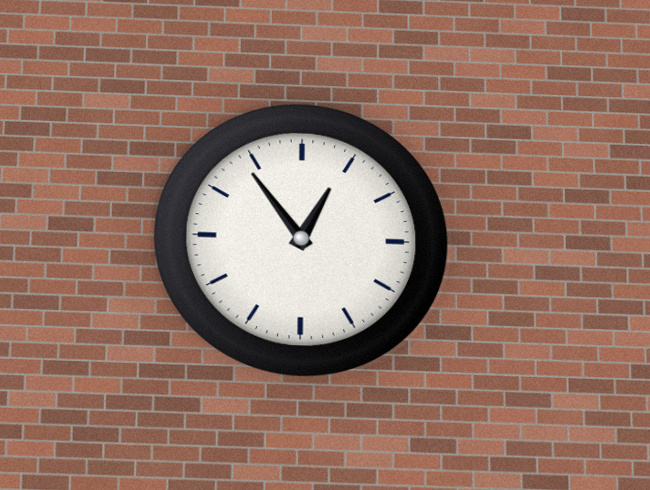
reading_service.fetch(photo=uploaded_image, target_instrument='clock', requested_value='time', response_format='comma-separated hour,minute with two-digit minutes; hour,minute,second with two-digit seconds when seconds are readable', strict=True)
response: 12,54
